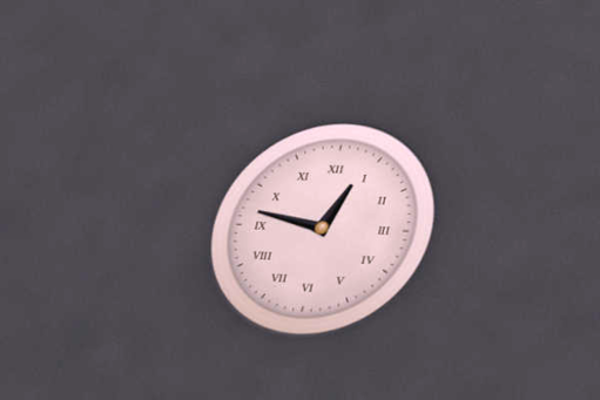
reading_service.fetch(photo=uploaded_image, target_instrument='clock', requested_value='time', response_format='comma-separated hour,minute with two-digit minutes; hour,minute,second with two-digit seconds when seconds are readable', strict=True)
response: 12,47
